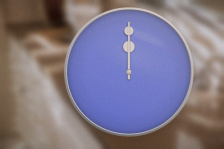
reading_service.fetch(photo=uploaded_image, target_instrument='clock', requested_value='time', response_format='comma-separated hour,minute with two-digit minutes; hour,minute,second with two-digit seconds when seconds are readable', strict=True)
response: 12,00
